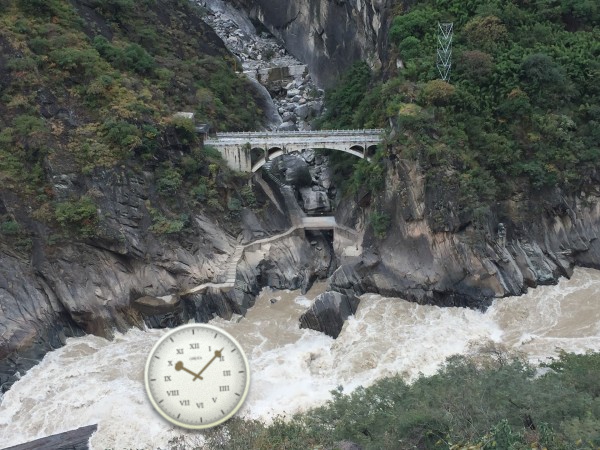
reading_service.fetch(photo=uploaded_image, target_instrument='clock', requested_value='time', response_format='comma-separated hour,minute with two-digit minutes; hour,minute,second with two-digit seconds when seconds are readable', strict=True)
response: 10,08
